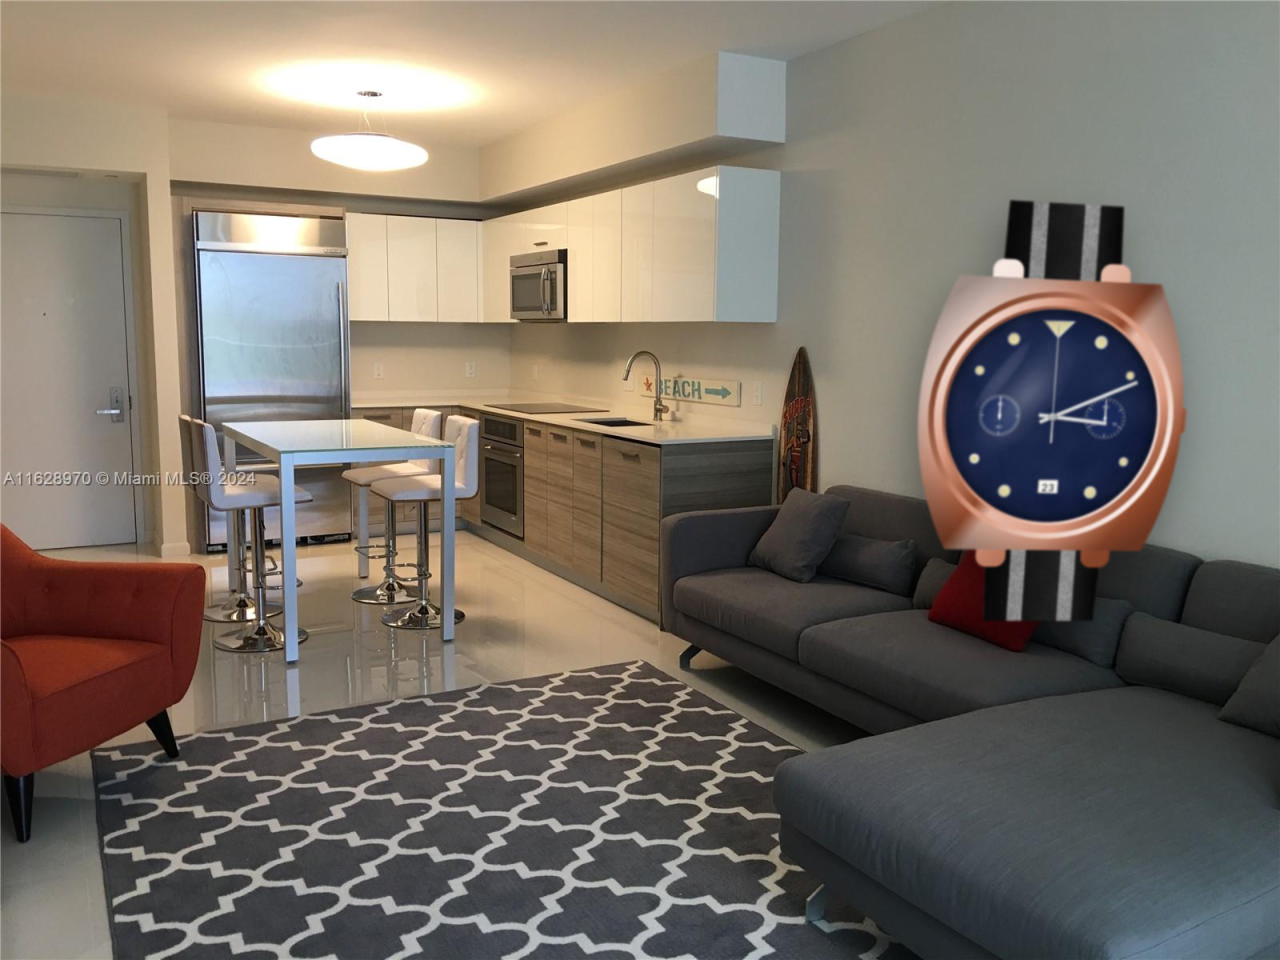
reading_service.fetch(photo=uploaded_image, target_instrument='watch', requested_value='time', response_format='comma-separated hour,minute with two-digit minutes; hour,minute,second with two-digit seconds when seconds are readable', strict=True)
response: 3,11
